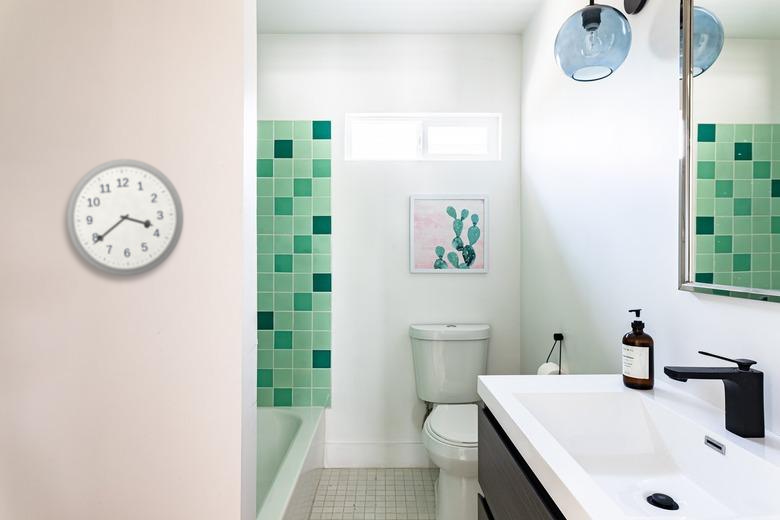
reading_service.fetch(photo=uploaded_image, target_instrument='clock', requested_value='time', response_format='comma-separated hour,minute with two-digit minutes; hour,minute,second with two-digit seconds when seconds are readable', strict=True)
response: 3,39
